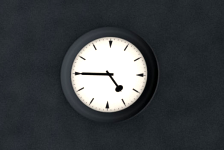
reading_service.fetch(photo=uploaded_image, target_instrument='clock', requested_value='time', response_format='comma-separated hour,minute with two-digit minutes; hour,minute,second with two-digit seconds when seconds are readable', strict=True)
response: 4,45
